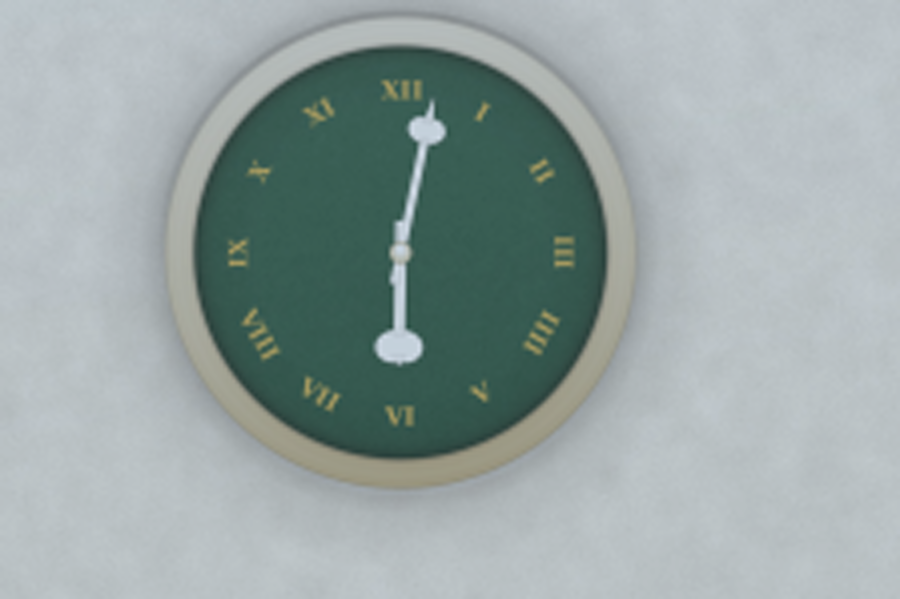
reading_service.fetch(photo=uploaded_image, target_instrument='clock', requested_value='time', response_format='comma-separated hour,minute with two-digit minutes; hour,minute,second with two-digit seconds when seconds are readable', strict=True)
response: 6,02
